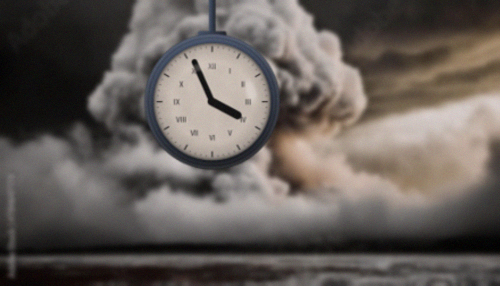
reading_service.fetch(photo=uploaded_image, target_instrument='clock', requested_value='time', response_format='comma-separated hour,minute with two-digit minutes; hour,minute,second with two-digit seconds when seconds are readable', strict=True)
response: 3,56
